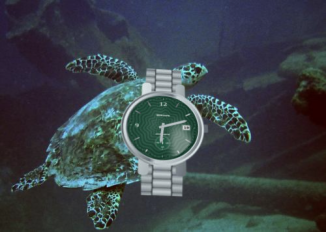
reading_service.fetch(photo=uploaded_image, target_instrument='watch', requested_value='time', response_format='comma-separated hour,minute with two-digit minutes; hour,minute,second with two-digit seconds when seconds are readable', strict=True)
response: 6,12
